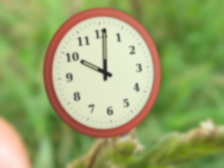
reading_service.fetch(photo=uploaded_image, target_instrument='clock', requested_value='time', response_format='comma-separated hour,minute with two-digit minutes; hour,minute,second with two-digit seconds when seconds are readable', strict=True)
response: 10,01
